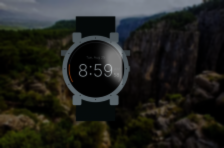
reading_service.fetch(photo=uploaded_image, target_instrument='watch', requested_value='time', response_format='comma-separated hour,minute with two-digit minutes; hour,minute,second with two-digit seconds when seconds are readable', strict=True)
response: 8,59
